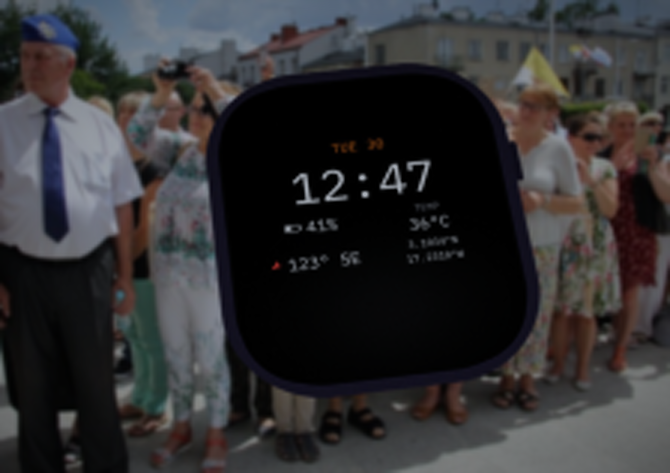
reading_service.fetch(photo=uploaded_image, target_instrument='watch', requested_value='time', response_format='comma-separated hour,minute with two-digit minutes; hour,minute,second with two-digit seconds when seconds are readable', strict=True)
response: 12,47
